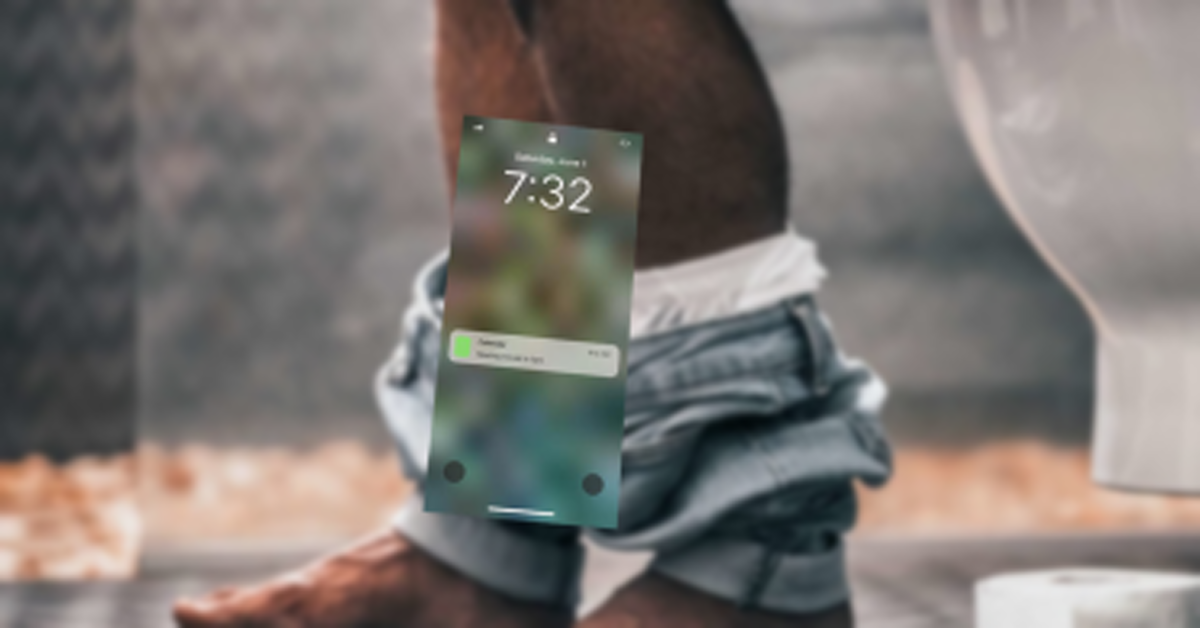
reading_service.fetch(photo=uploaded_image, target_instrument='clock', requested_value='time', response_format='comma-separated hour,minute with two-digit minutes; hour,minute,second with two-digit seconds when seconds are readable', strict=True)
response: 7,32
